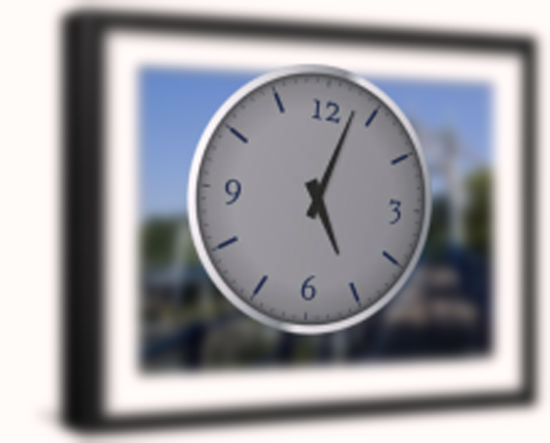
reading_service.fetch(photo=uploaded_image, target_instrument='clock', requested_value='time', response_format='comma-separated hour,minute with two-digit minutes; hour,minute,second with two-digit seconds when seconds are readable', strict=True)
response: 5,03
